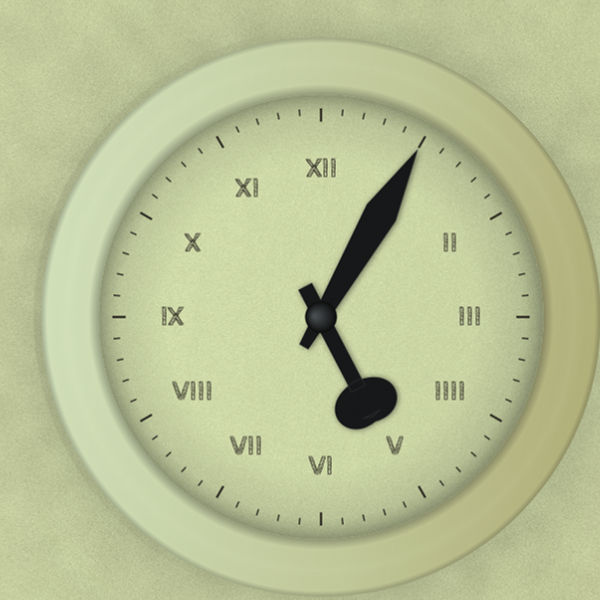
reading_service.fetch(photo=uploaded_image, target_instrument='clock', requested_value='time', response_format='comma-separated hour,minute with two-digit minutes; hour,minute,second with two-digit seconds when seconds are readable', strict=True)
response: 5,05
